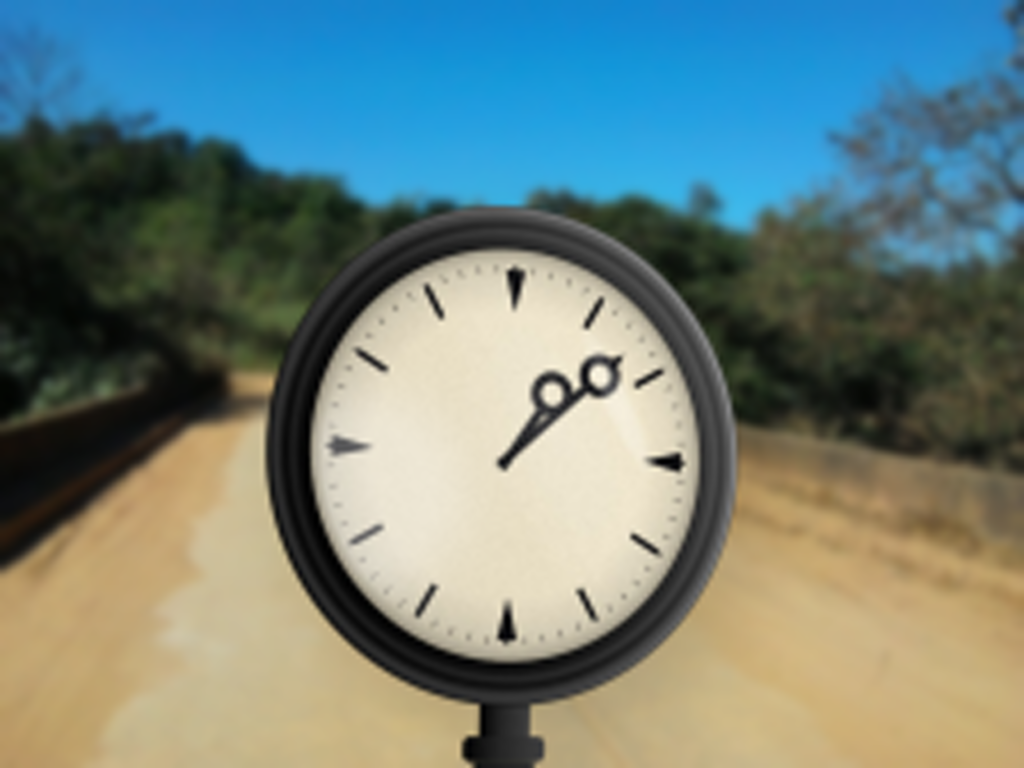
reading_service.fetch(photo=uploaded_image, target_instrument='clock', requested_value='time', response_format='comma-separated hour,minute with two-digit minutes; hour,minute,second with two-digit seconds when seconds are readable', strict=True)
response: 1,08
